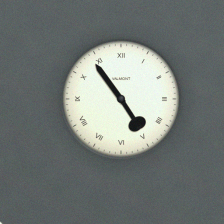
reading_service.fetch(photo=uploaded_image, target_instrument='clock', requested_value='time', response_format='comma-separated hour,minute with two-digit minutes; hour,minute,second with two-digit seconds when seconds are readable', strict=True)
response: 4,54
